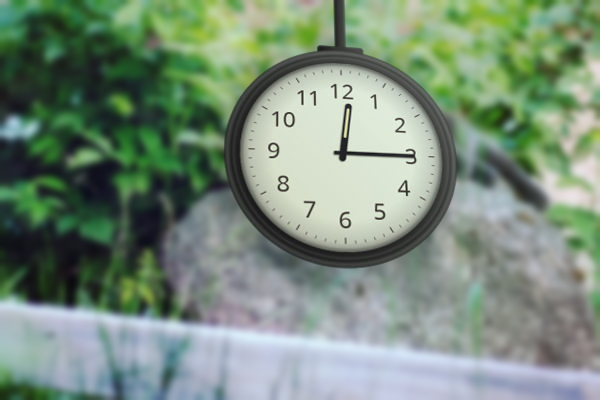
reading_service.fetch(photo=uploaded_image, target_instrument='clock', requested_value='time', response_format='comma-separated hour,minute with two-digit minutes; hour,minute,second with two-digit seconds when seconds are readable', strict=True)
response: 12,15
